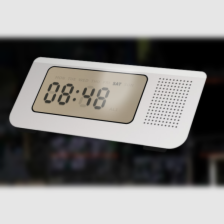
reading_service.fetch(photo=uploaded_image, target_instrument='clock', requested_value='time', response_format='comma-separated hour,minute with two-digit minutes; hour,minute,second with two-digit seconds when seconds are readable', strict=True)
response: 8,48
